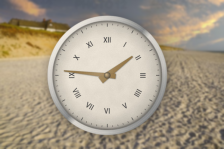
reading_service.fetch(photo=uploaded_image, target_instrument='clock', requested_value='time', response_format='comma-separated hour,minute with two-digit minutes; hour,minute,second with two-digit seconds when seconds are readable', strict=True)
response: 1,46
